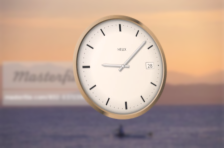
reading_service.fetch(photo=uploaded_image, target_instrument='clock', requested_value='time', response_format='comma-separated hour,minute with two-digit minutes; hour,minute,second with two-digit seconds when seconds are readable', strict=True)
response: 9,08
